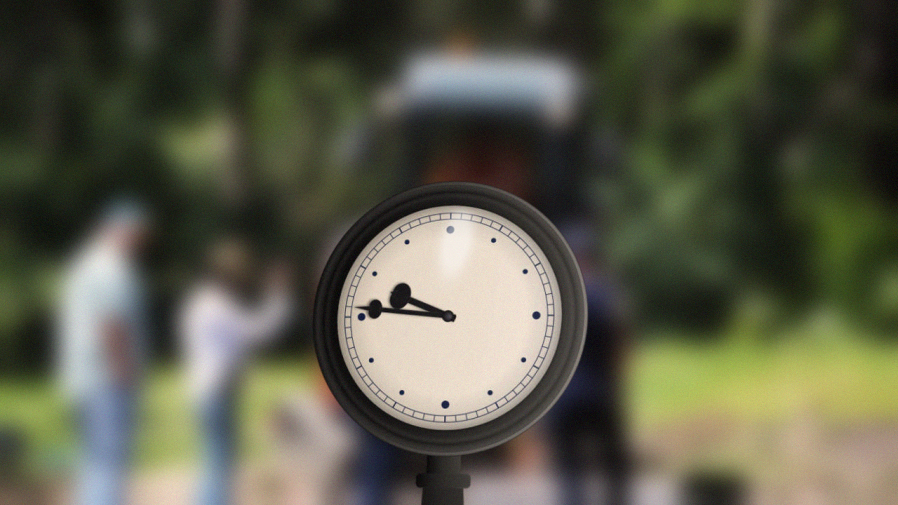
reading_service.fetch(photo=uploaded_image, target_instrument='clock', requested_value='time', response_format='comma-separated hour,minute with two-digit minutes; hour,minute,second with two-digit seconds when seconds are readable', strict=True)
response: 9,46
